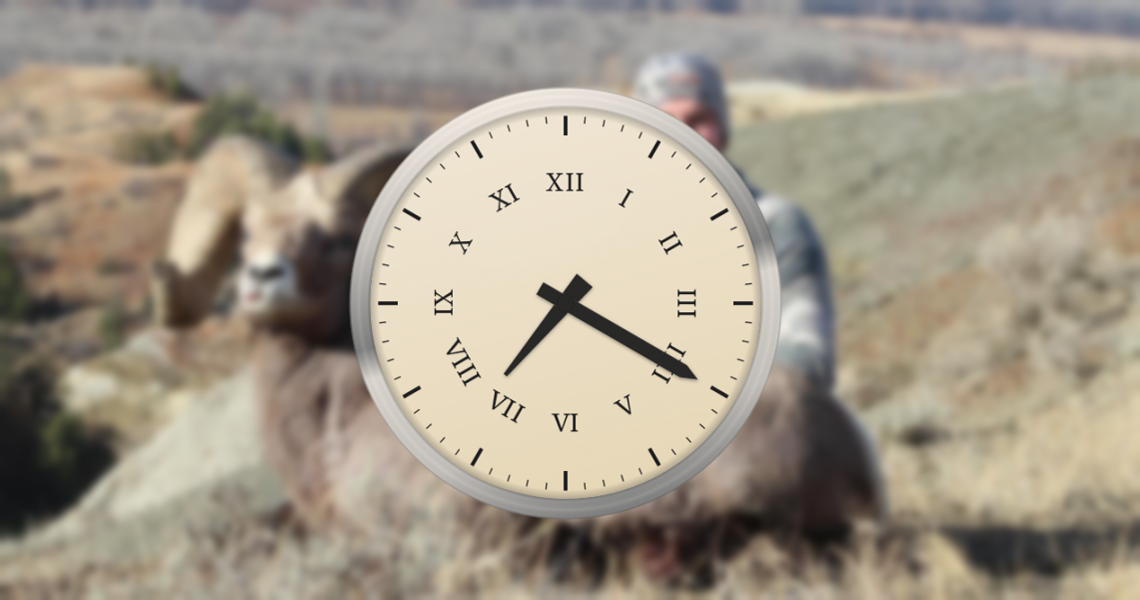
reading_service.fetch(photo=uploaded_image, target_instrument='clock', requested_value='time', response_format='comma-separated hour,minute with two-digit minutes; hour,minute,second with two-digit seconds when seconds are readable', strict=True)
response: 7,20
